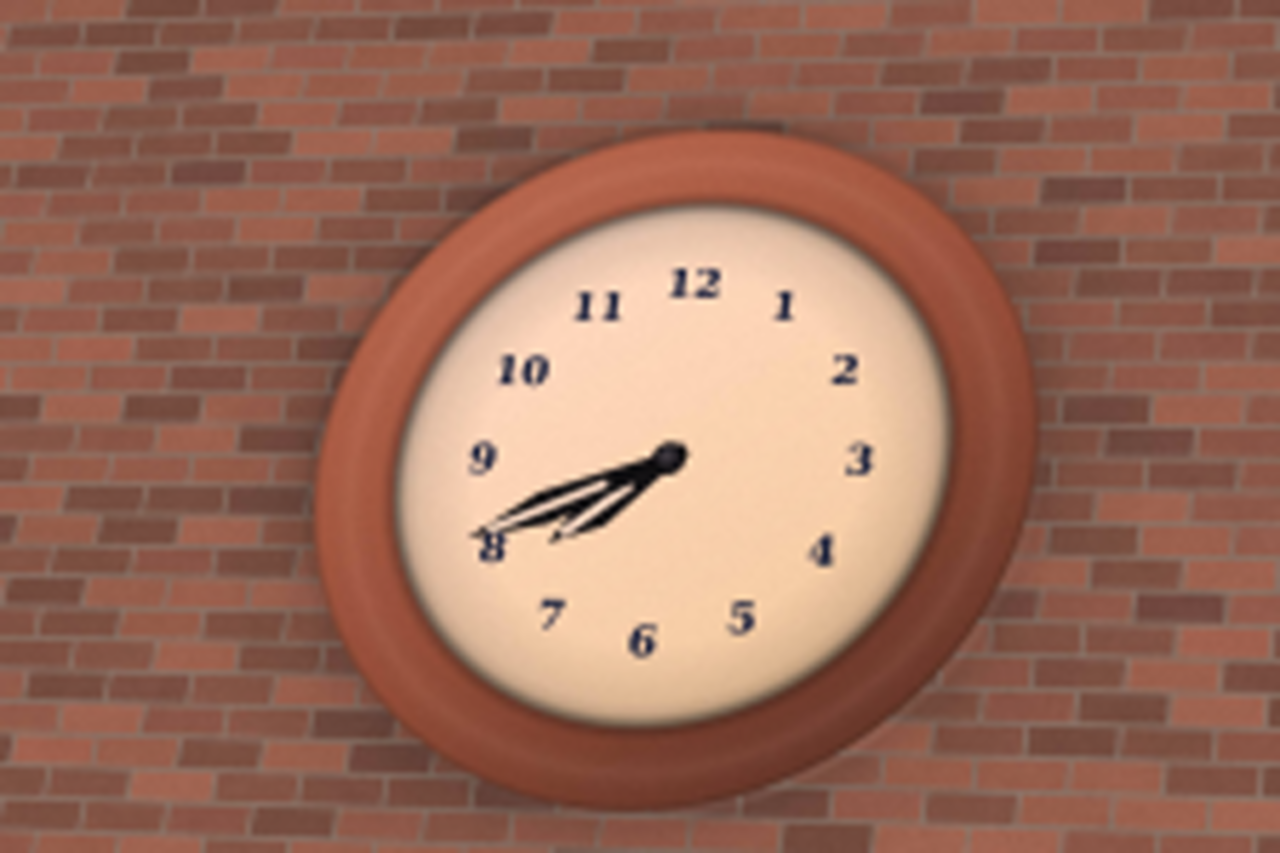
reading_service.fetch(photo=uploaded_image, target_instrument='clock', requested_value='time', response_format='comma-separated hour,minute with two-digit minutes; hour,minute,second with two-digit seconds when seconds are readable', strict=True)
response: 7,41
